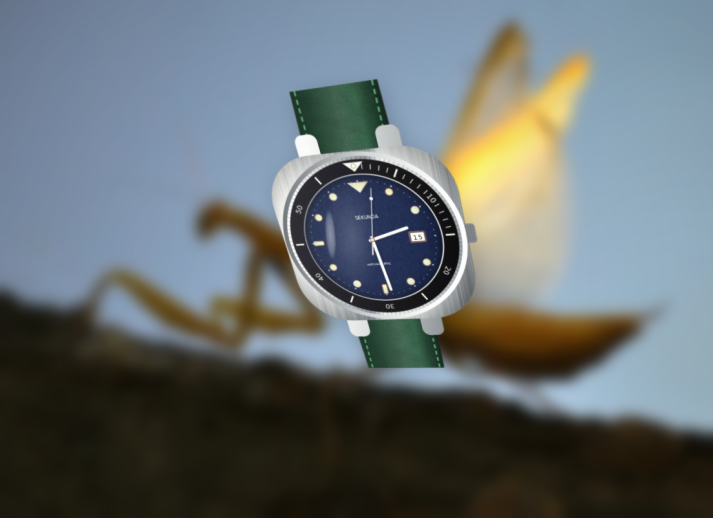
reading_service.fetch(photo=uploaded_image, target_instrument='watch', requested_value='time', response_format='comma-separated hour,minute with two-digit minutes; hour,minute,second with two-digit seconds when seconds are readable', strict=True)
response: 2,29,02
